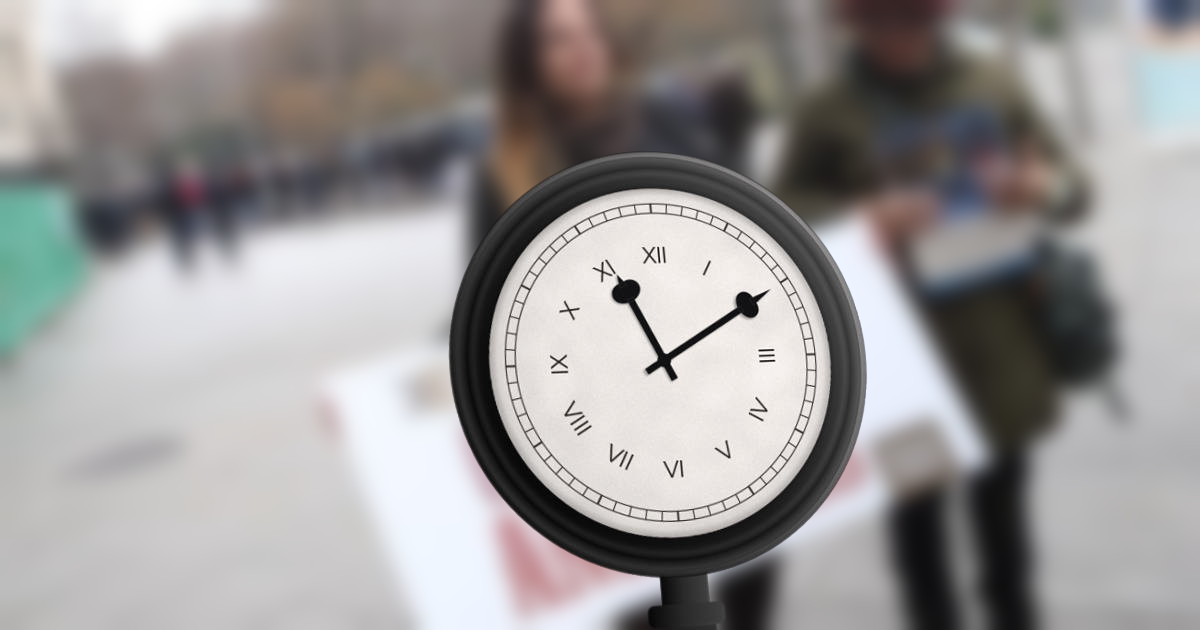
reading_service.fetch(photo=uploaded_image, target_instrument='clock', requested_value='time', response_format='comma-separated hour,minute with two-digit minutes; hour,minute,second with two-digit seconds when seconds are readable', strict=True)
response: 11,10
